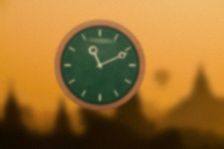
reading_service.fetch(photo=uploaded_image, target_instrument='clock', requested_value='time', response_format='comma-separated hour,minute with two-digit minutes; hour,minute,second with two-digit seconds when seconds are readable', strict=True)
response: 11,11
